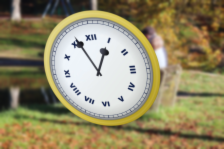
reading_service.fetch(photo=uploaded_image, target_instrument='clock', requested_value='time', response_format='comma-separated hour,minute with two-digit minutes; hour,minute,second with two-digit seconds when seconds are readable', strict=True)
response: 12,56
